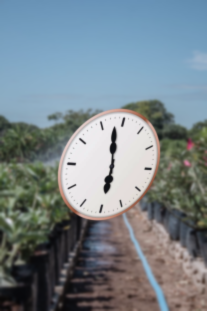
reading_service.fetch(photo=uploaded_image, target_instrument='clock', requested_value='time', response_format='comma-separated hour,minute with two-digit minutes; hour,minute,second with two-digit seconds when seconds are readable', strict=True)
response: 5,58
